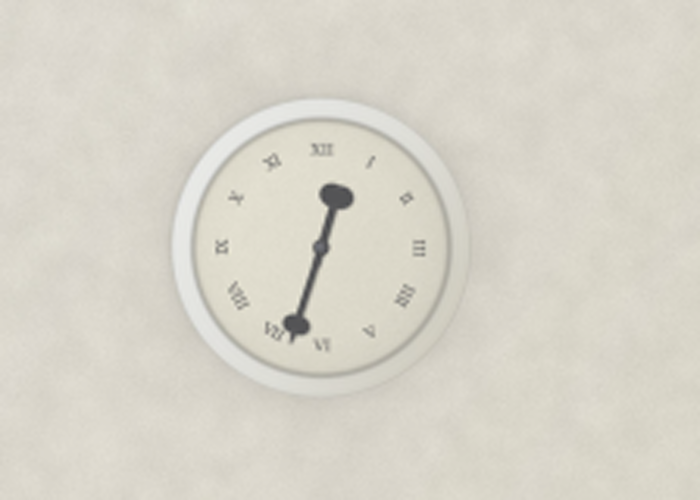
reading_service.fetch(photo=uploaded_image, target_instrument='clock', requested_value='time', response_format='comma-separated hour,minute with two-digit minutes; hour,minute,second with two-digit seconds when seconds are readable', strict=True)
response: 12,33
